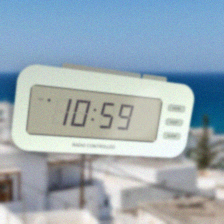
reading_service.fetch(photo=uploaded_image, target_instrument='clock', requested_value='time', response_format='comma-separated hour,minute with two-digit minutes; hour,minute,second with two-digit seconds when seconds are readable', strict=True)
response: 10,59
